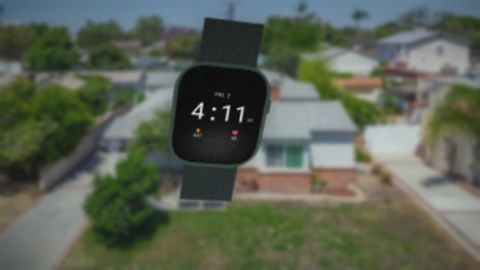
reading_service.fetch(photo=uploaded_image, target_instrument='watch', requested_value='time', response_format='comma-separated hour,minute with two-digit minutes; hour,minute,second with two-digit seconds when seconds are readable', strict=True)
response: 4,11
